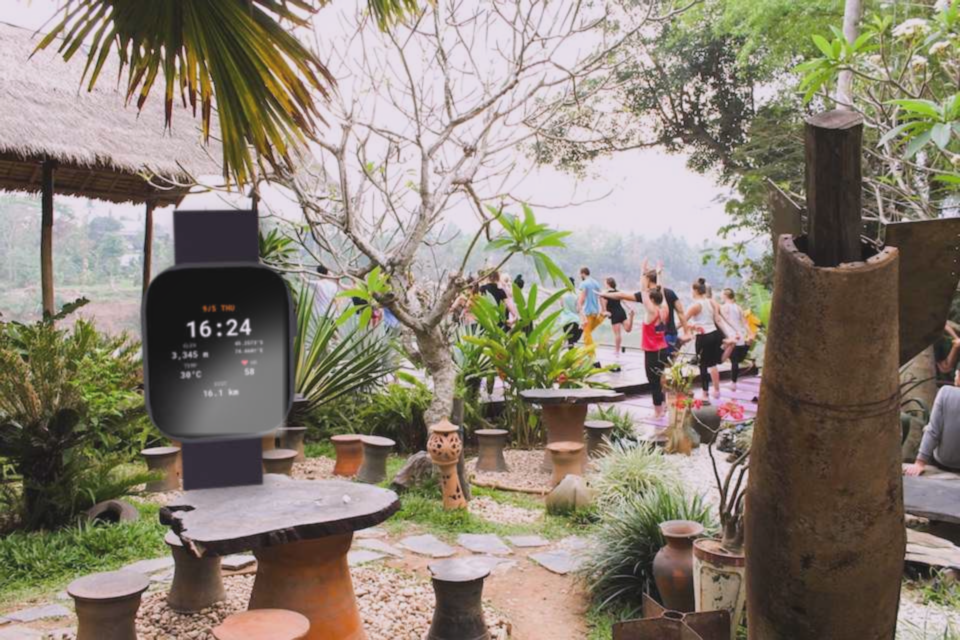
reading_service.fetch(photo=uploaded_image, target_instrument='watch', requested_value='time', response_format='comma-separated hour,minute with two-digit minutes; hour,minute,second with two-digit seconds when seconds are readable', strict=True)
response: 16,24
